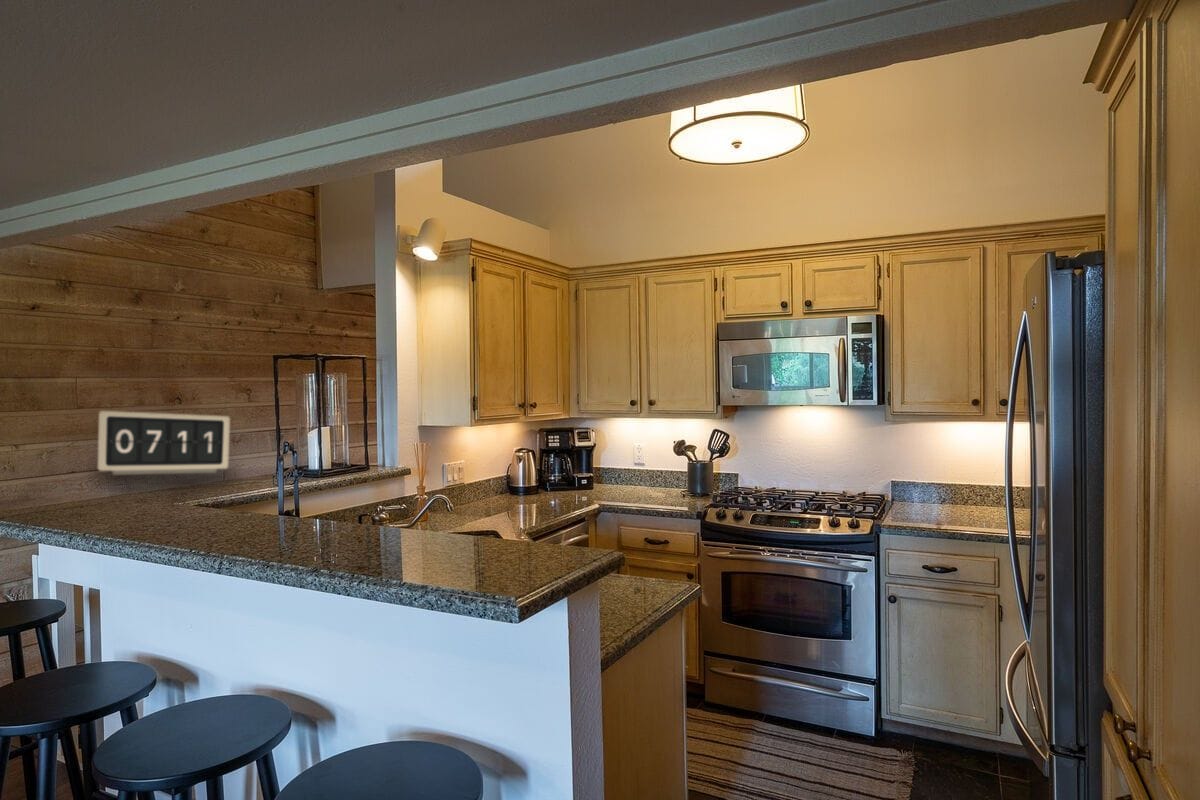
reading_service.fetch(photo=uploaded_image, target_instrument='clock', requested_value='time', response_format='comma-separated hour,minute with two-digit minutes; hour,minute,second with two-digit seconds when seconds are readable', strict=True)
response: 7,11
